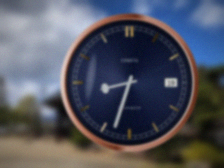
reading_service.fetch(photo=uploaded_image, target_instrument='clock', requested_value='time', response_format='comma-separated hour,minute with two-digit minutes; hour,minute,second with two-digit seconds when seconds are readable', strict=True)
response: 8,33
